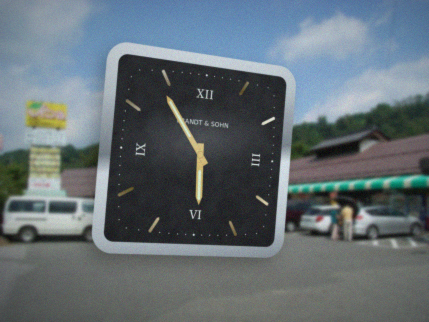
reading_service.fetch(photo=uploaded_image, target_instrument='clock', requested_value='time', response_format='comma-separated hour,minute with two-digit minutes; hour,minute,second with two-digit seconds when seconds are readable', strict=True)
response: 5,54
